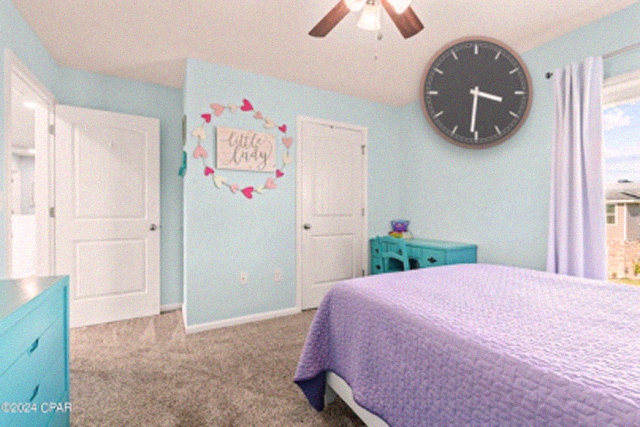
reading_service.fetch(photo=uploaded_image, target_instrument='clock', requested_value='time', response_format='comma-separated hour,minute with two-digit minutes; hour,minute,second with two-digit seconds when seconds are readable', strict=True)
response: 3,31
